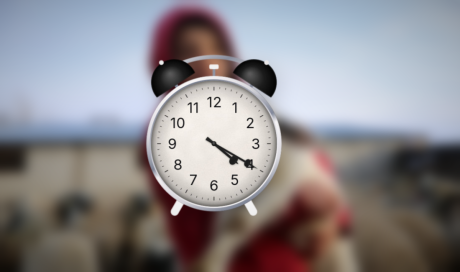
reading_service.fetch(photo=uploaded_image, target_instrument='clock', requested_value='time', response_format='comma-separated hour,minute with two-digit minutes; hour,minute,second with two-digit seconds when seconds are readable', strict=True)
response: 4,20
